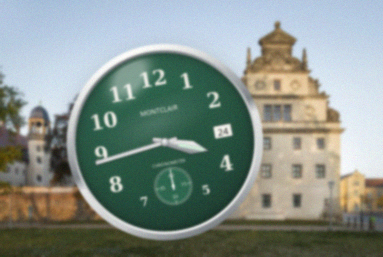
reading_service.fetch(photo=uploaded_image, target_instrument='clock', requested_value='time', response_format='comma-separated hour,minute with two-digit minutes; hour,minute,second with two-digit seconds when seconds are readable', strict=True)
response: 3,44
